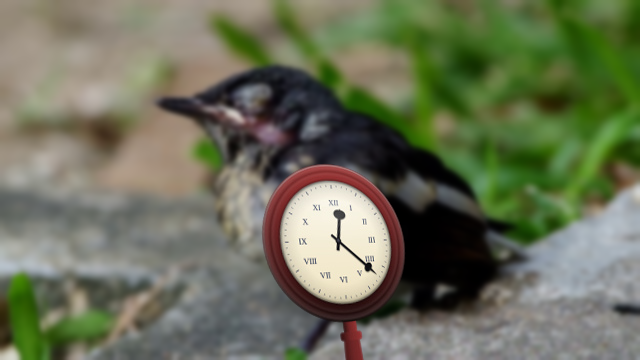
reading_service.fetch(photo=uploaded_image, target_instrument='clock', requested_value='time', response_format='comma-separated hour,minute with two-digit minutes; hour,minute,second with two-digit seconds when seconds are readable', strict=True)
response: 12,22
